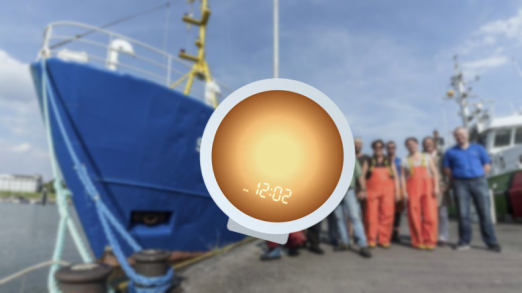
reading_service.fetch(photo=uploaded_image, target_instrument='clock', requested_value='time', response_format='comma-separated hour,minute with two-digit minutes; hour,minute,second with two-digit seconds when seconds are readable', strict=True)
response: 12,02
